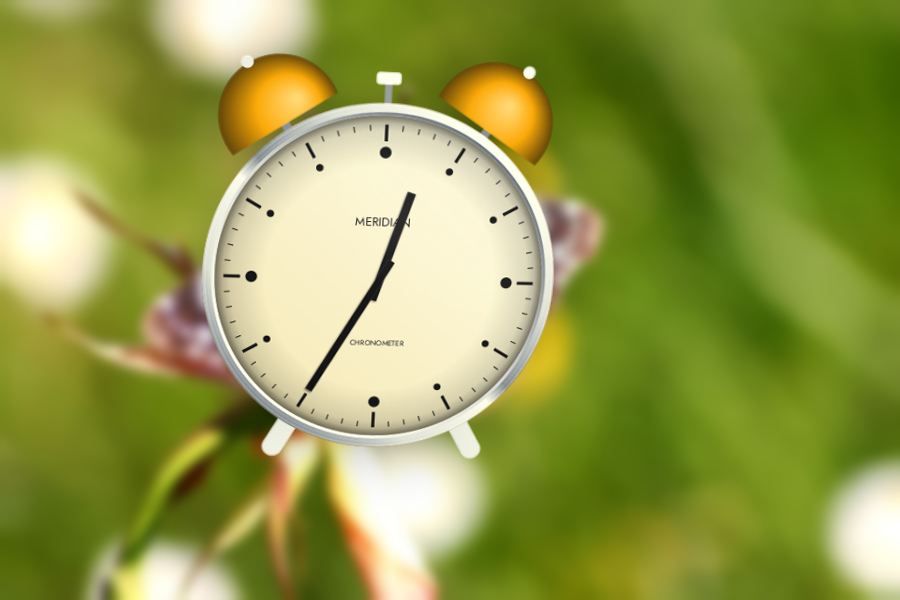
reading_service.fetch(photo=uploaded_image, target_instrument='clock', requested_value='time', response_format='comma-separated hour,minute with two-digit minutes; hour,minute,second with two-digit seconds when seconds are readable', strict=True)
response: 12,35
